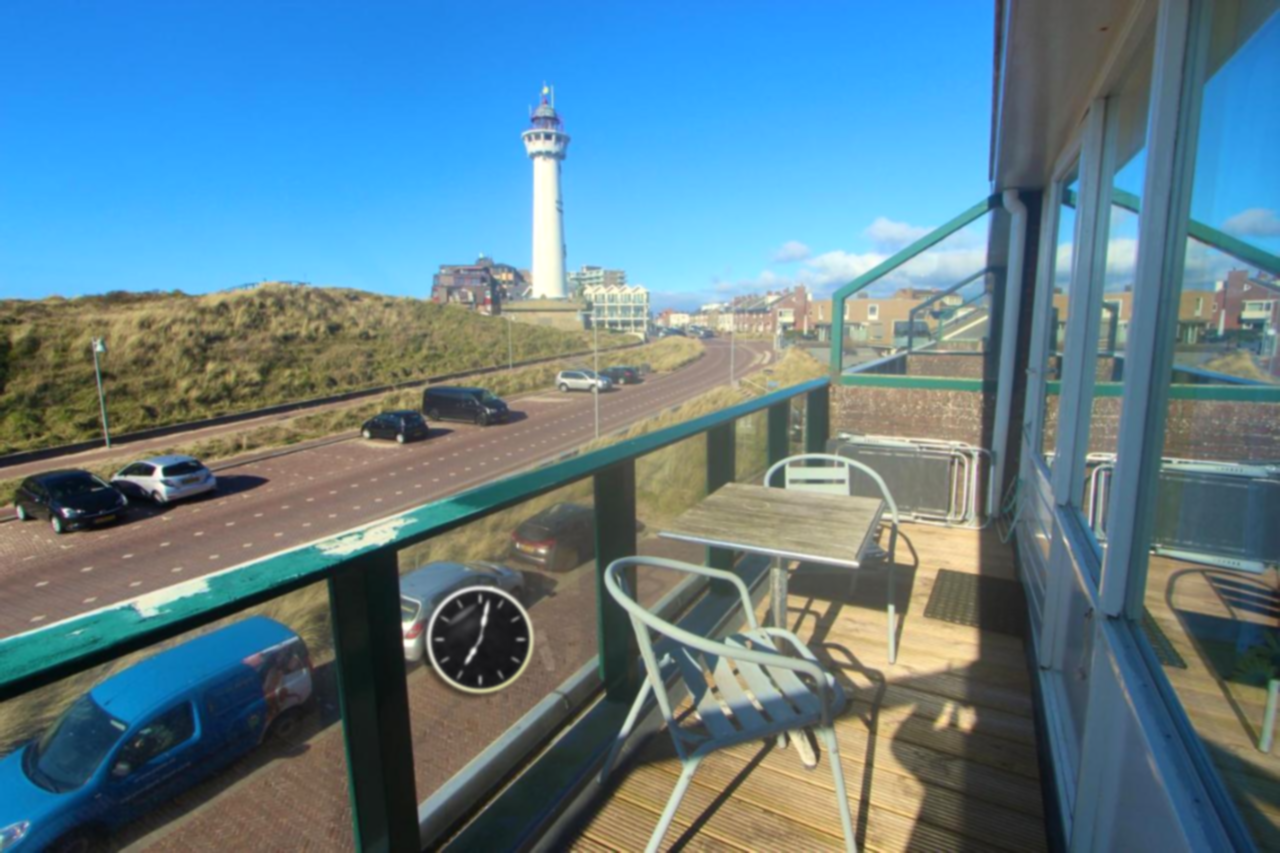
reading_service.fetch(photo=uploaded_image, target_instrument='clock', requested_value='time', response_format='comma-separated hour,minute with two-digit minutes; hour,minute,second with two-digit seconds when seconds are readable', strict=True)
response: 7,02
